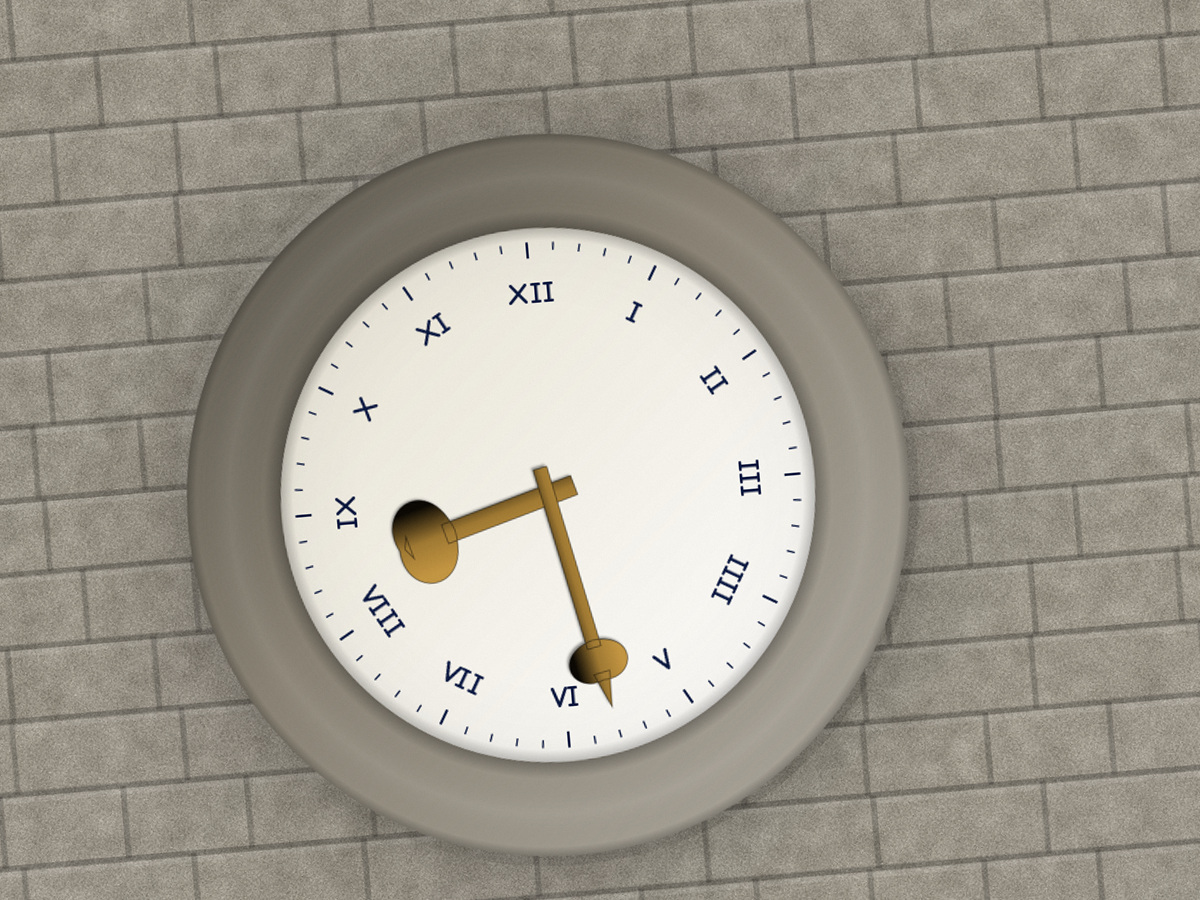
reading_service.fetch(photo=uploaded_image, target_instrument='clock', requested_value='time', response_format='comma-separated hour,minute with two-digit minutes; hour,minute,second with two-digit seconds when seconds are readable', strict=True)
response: 8,28
